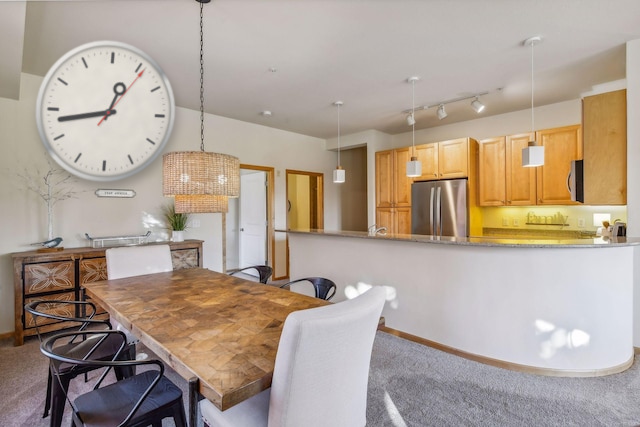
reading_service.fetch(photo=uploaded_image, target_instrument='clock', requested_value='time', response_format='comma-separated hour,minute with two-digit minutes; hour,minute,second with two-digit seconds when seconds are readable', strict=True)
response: 12,43,06
